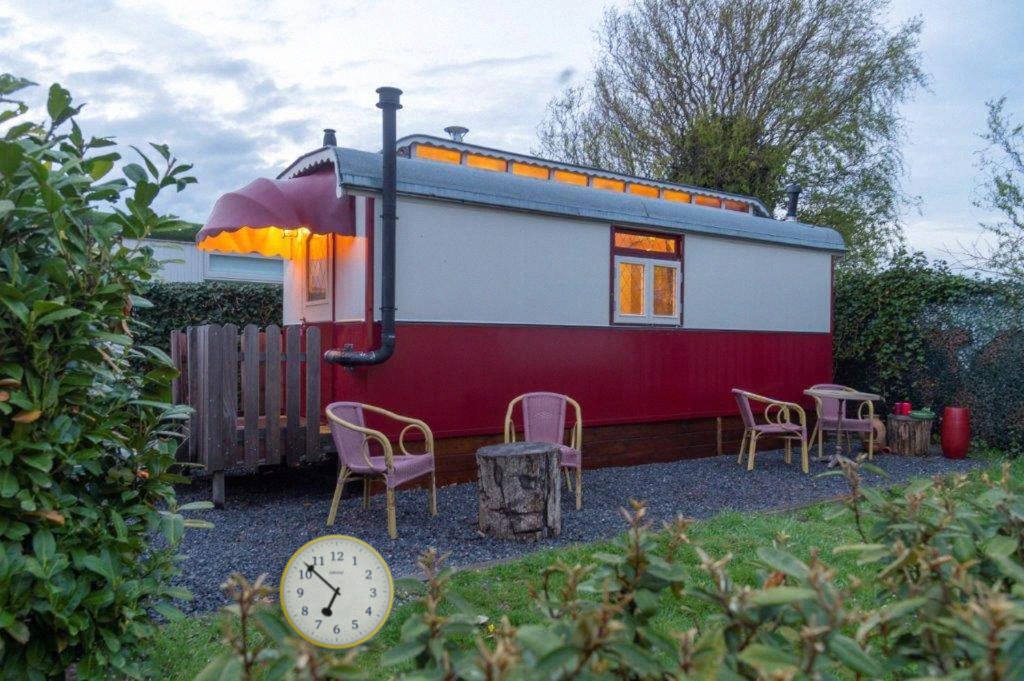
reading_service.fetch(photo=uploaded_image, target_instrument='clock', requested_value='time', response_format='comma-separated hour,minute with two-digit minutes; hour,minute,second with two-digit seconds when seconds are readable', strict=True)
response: 6,52
